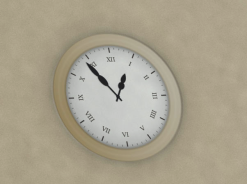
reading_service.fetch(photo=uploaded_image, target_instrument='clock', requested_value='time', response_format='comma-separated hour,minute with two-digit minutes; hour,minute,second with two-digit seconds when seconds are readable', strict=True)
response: 12,54
